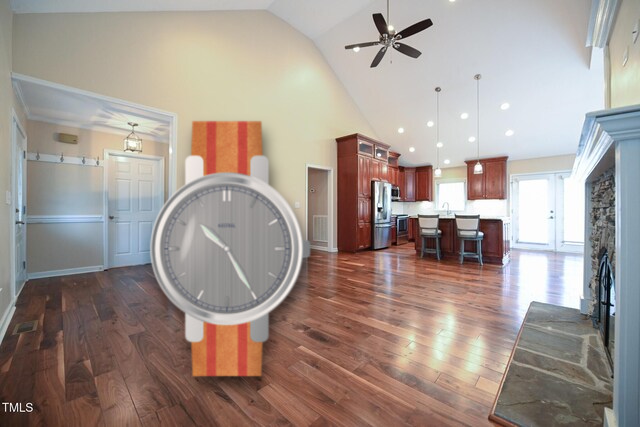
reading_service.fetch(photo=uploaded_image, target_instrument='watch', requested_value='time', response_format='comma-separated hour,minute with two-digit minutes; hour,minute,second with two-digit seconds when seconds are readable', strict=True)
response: 10,25
